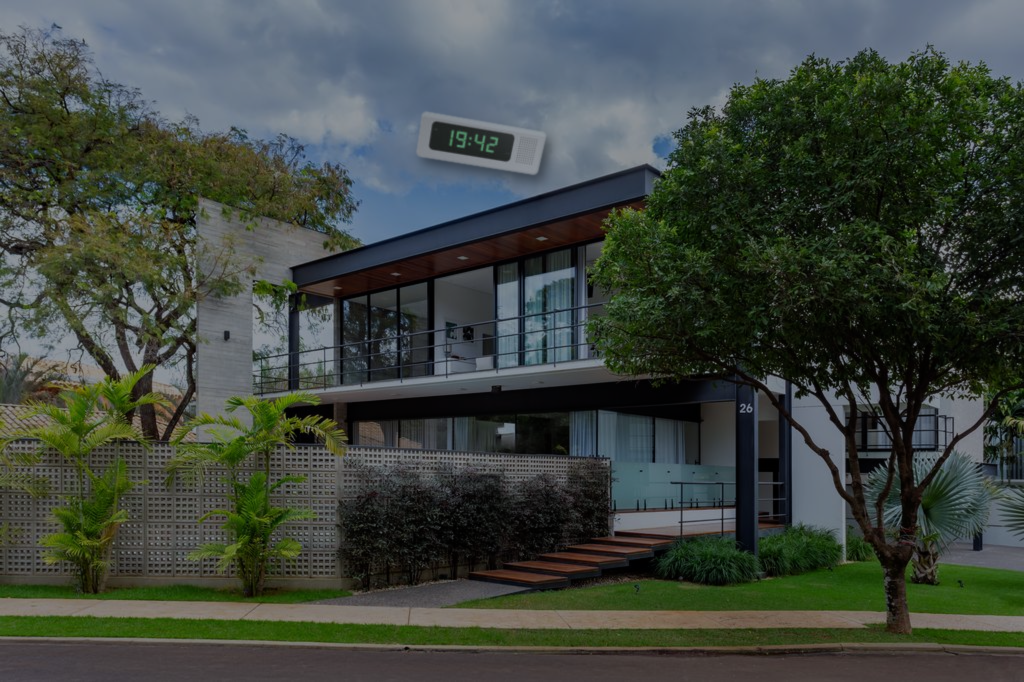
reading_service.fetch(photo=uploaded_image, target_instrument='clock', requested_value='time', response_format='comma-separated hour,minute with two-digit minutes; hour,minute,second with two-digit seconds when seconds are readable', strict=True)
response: 19,42
